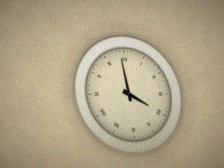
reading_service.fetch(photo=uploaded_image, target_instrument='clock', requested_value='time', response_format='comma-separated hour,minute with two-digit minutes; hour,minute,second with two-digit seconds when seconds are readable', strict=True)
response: 3,59
